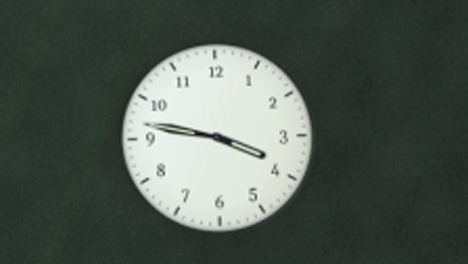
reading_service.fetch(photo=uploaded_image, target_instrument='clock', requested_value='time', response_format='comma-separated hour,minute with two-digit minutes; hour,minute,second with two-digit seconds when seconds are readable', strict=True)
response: 3,47
